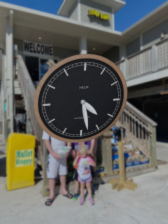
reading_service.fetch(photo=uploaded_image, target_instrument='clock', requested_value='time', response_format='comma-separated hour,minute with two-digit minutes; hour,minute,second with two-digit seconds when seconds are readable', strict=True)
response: 4,28
